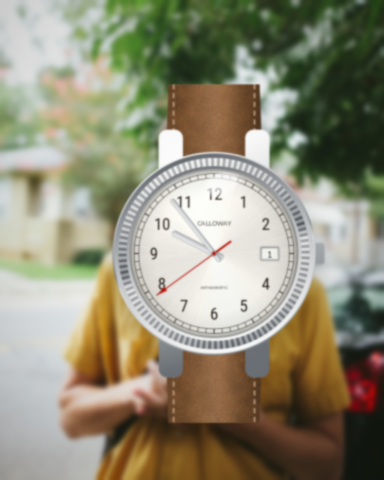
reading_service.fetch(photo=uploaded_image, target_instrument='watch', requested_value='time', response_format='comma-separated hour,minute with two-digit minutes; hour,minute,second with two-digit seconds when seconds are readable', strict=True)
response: 9,53,39
